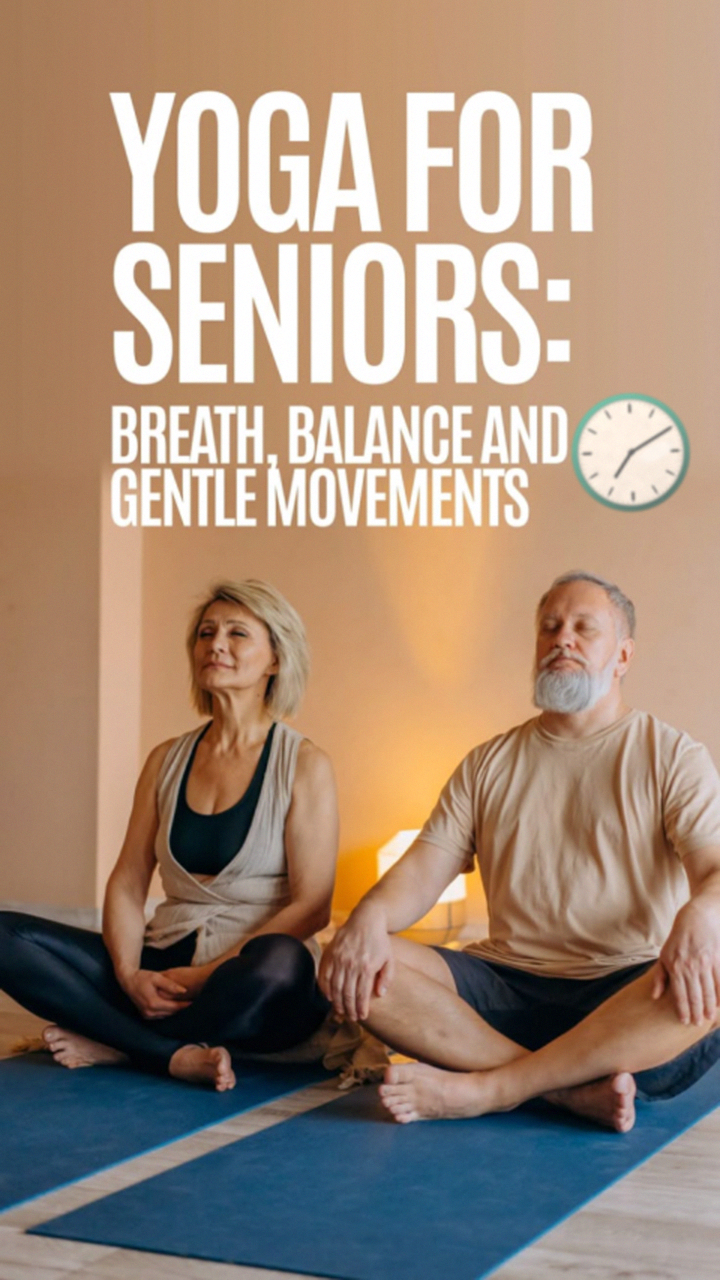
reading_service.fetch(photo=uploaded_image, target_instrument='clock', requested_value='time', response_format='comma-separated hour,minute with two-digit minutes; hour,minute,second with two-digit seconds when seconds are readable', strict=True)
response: 7,10
